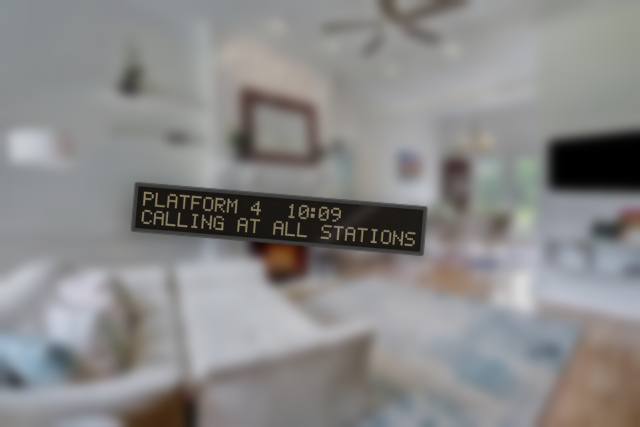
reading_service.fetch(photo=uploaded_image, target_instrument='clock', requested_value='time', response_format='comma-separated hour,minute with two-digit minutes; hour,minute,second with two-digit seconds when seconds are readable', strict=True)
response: 10,09
